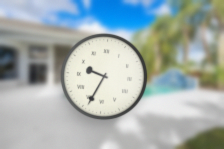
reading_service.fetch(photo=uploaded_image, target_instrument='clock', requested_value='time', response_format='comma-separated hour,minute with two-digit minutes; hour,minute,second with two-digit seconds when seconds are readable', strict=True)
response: 9,34
